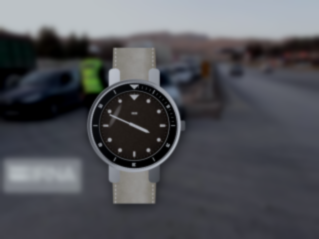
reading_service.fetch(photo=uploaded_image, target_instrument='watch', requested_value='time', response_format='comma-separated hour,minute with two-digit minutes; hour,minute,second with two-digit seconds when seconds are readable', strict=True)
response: 3,49
